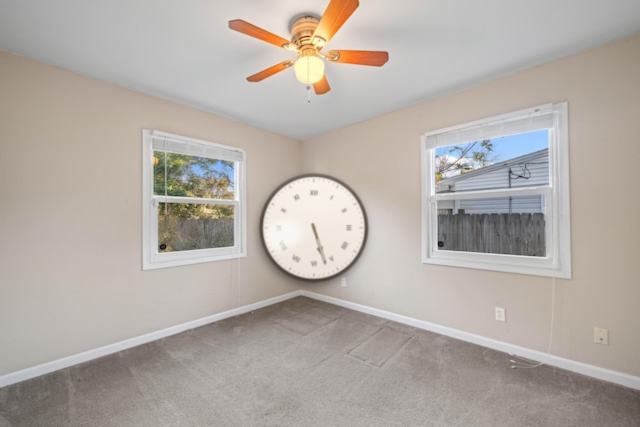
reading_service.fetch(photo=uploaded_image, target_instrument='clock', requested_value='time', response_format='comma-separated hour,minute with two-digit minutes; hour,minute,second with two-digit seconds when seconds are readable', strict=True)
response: 5,27
